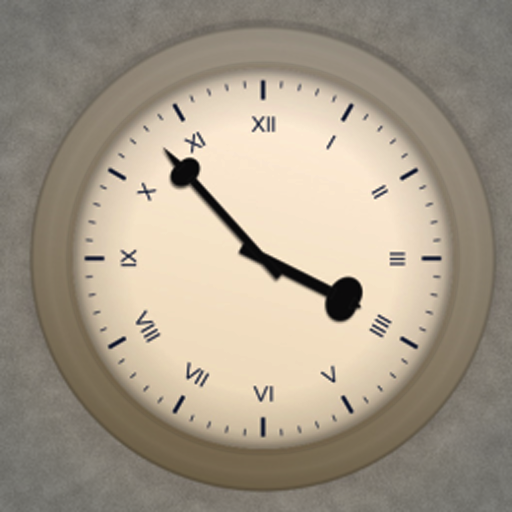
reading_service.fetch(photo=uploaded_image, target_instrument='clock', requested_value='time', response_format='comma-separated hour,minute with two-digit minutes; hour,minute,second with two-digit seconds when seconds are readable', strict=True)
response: 3,53
